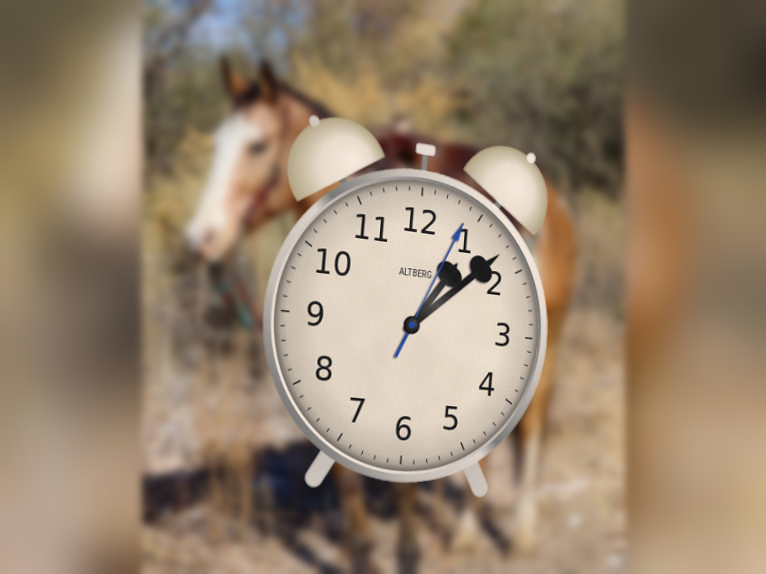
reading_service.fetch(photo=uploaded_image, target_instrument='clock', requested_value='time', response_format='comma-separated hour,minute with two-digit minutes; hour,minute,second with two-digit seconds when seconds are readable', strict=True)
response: 1,08,04
